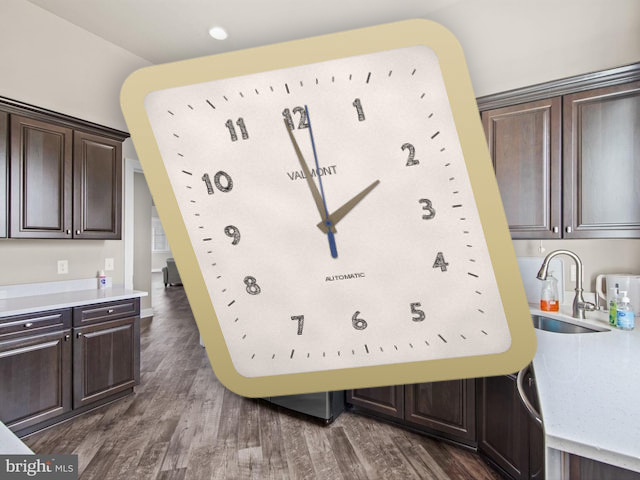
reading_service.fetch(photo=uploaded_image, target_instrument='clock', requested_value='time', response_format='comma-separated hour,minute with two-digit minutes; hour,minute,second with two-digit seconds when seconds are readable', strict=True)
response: 1,59,01
